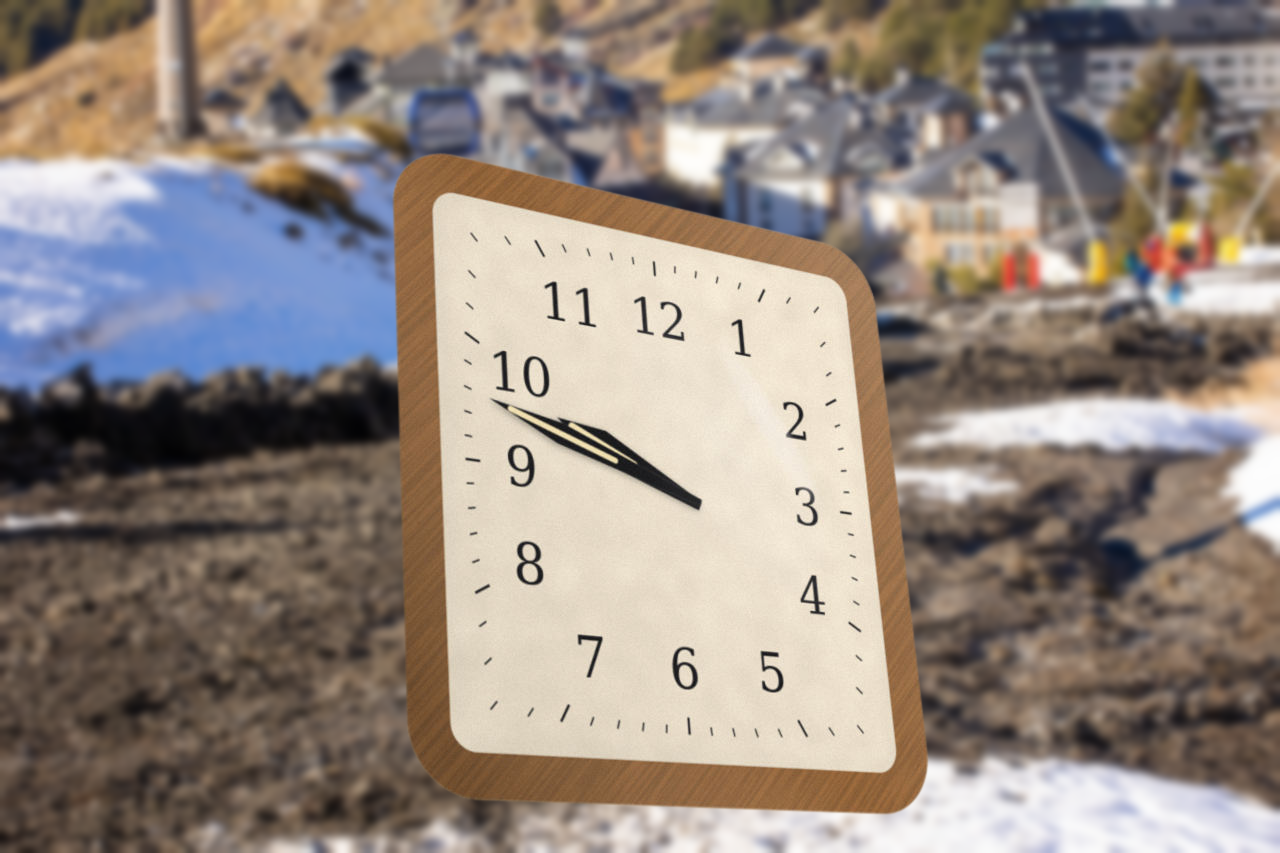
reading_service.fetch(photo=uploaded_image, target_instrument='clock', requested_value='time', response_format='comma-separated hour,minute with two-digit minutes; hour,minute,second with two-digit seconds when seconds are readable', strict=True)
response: 9,48
